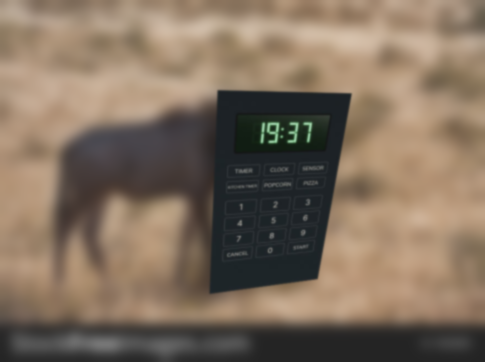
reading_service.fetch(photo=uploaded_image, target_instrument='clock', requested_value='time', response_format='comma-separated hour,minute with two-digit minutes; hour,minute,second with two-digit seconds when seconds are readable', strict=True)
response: 19,37
